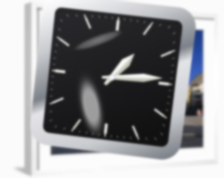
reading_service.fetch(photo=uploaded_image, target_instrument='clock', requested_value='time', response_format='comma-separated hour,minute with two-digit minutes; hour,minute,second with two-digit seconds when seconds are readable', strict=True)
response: 1,14
